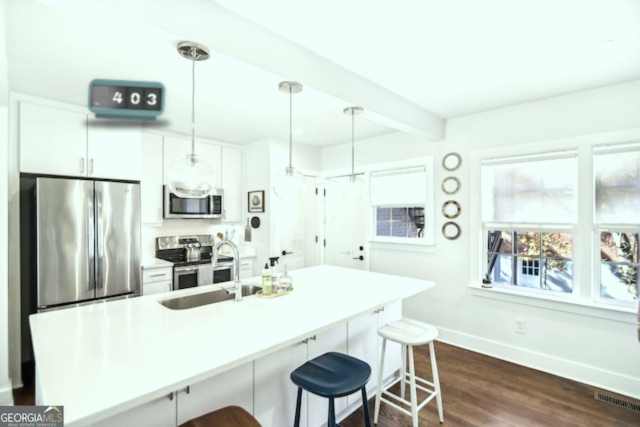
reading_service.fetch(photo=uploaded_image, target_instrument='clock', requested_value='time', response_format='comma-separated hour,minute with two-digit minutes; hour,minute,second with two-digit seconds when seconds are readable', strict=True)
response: 4,03
